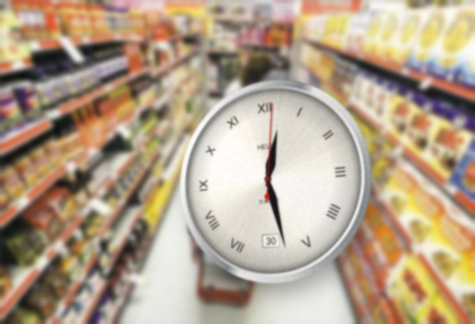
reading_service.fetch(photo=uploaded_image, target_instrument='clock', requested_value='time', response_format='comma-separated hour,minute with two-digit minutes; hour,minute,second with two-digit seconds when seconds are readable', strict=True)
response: 12,28,01
